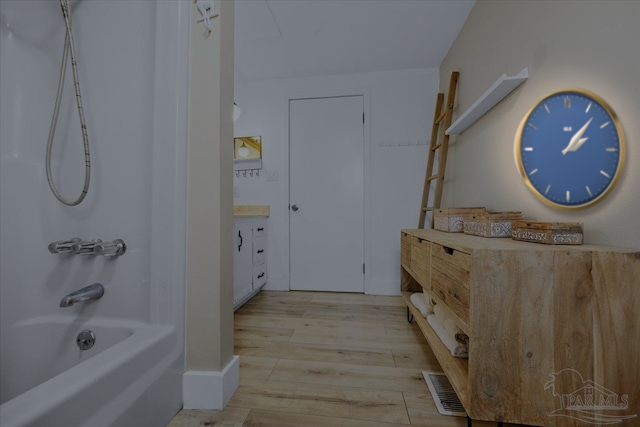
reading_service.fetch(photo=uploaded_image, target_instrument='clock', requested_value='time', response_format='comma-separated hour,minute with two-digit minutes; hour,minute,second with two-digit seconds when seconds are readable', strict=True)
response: 2,07
